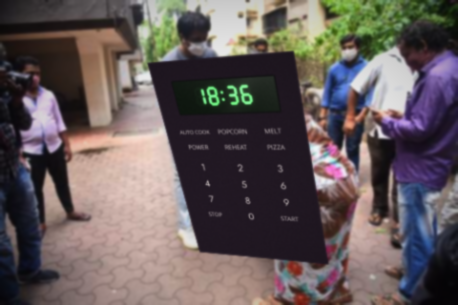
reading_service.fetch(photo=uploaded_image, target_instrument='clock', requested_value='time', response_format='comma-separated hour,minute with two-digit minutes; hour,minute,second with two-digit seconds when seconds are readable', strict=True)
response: 18,36
